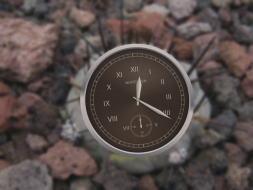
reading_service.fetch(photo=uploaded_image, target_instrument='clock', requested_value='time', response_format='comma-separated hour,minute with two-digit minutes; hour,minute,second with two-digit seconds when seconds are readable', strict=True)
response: 12,21
